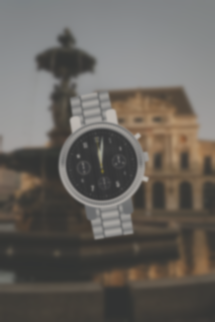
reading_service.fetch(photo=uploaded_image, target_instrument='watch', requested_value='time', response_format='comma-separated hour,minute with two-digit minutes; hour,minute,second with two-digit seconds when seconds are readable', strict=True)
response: 12,02
